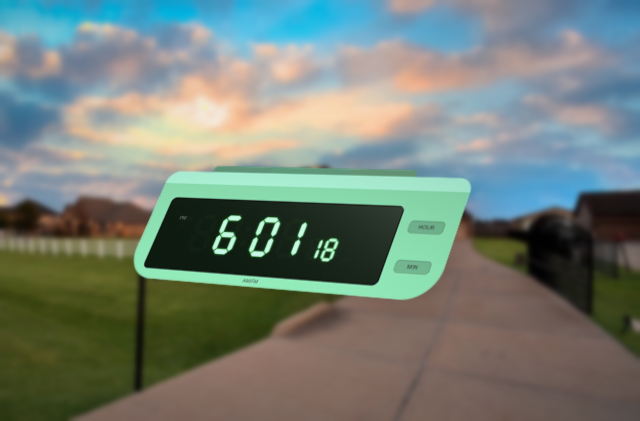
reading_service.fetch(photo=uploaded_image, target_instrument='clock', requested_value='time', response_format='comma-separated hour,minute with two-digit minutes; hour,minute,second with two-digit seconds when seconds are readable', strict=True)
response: 6,01,18
